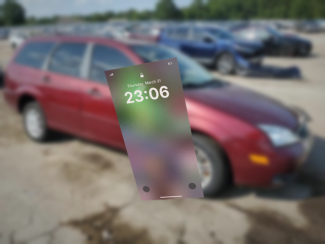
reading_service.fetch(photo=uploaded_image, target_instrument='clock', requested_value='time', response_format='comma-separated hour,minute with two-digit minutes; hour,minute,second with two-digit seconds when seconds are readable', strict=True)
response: 23,06
